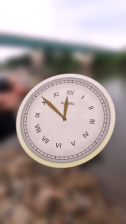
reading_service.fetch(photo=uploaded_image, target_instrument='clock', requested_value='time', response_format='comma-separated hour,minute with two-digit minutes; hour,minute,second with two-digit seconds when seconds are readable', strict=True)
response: 11,51
